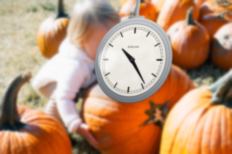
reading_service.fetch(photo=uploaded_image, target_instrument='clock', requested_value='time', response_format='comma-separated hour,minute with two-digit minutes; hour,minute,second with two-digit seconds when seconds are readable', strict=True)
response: 10,24
